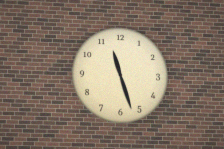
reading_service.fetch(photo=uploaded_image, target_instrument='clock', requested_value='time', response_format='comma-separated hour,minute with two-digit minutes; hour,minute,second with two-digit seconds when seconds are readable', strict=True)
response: 11,27
